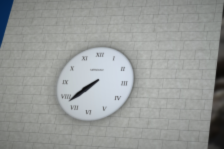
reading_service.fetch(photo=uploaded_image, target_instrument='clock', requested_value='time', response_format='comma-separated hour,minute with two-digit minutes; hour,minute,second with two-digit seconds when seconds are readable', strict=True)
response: 7,38
